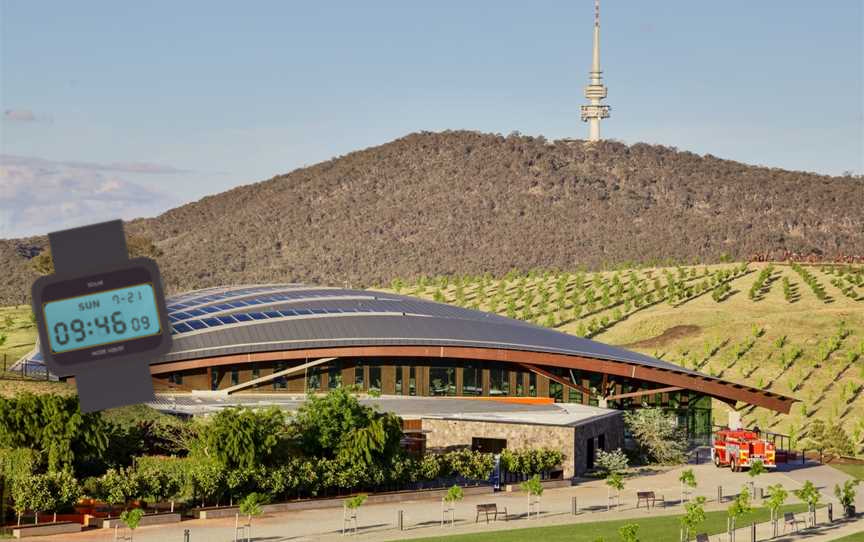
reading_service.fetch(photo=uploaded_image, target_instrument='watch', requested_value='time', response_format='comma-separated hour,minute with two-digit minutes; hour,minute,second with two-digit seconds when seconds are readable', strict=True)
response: 9,46,09
